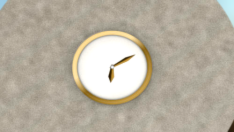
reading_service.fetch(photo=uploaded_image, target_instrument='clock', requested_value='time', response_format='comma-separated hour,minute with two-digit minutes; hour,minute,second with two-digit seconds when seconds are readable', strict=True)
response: 6,10
